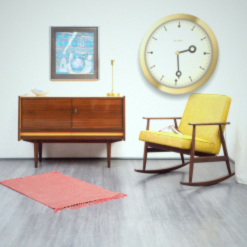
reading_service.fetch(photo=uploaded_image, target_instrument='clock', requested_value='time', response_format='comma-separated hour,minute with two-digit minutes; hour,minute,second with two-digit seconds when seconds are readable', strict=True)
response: 2,29
